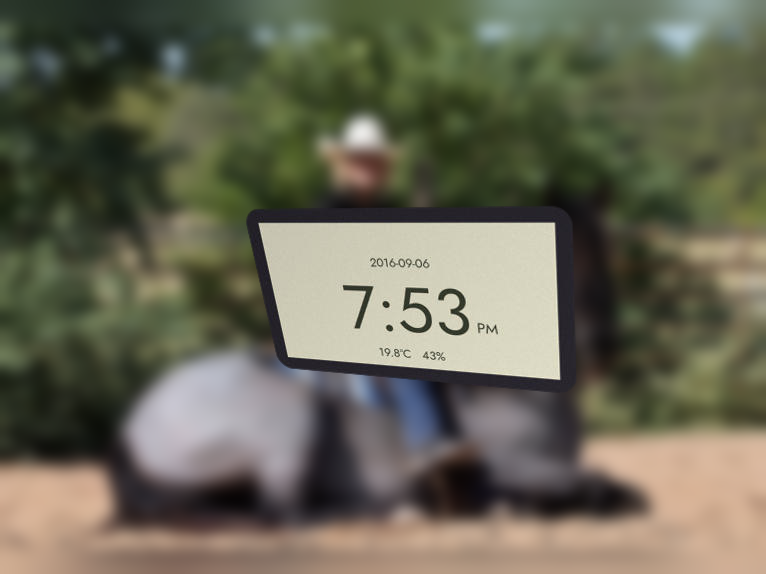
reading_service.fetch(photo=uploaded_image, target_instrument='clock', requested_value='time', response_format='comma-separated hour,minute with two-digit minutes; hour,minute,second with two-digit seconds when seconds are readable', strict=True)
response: 7,53
